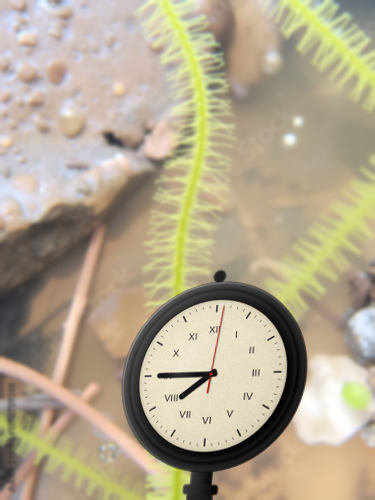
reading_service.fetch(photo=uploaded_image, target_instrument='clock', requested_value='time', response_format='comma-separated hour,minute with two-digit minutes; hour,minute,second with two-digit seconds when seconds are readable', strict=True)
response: 7,45,01
